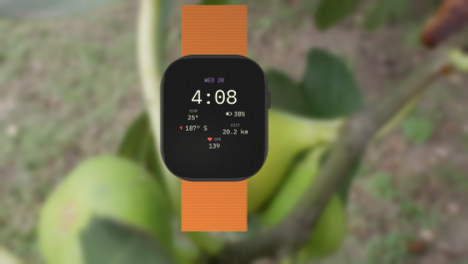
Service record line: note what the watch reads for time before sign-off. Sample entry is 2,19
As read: 4,08
